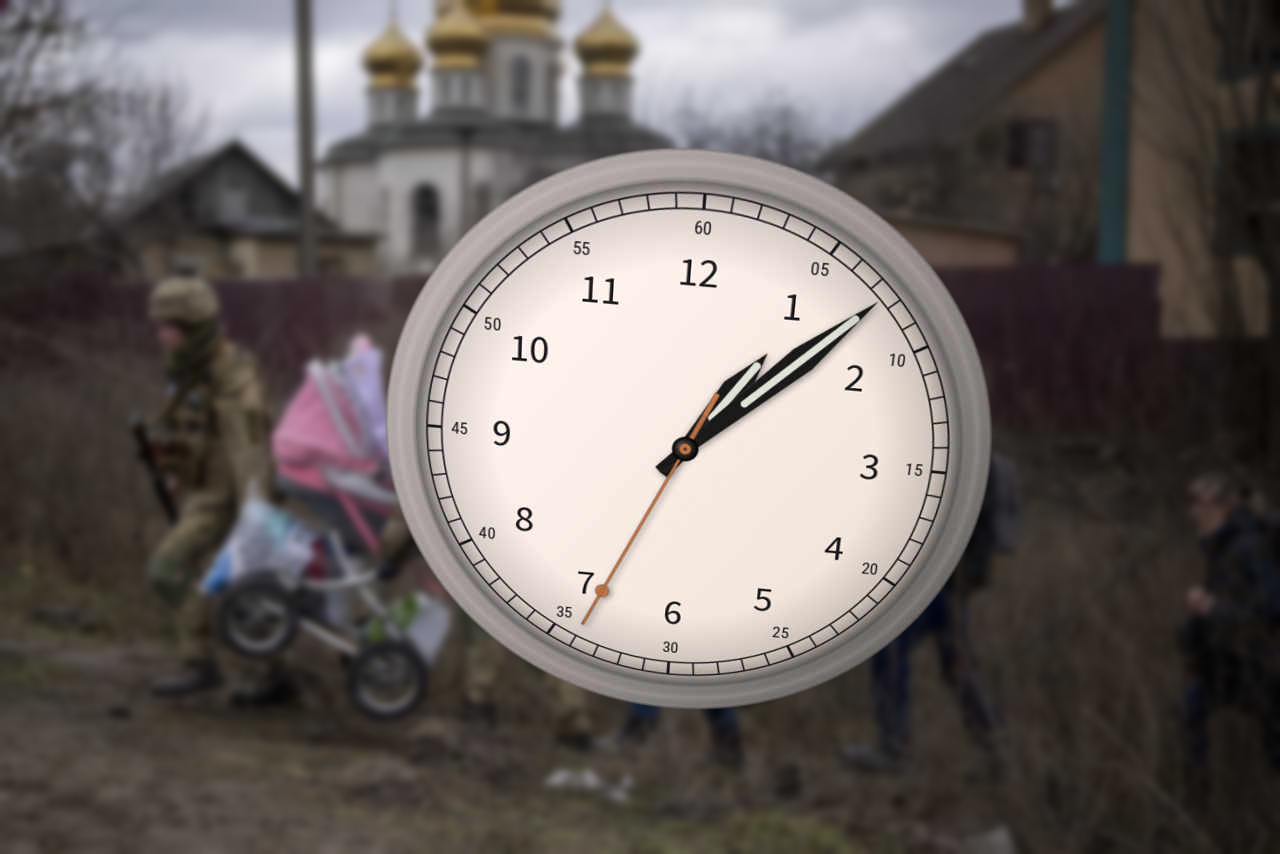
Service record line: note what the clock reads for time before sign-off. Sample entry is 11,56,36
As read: 1,07,34
